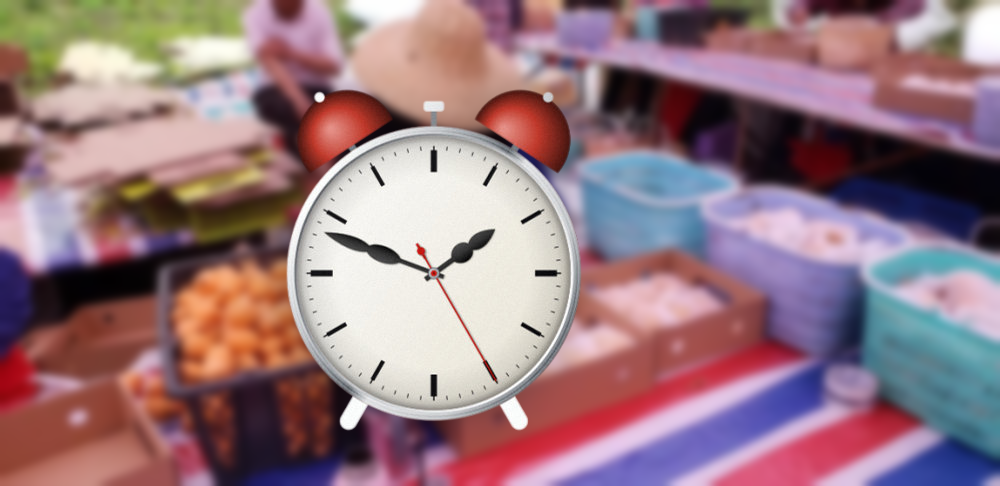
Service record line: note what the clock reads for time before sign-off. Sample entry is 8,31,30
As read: 1,48,25
